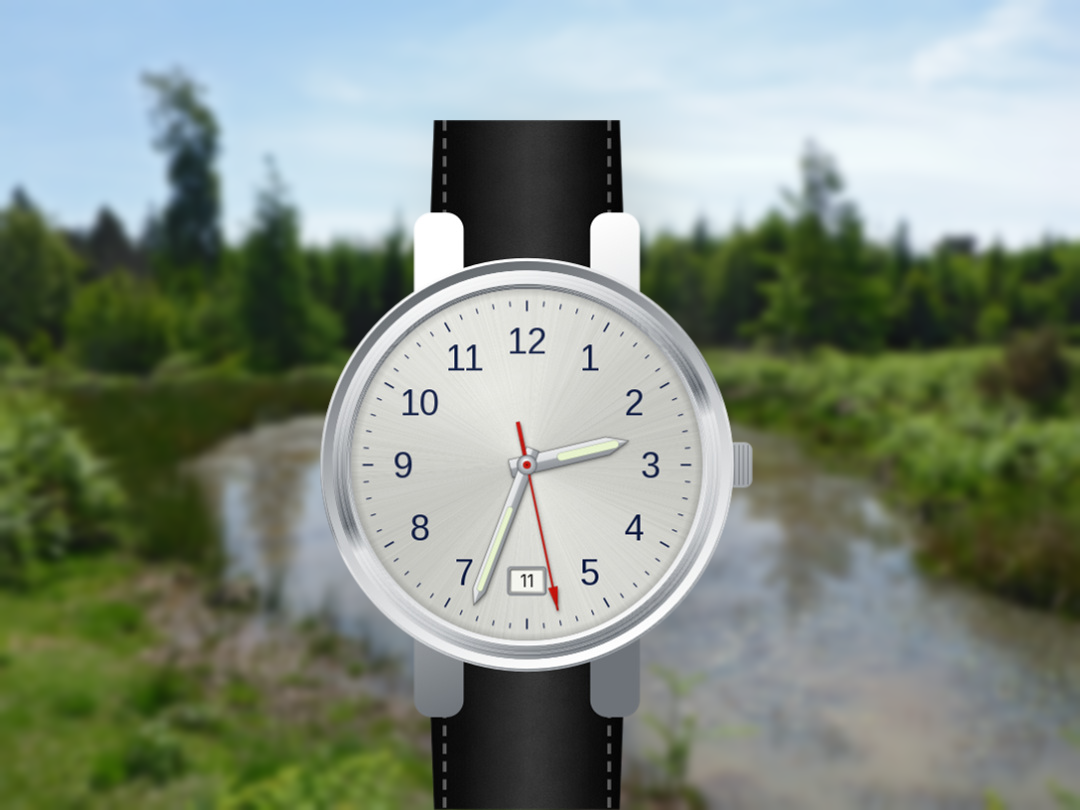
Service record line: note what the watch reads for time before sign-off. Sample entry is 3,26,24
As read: 2,33,28
